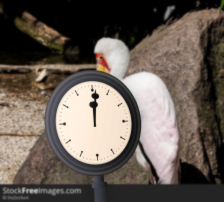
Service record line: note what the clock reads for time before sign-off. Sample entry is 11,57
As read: 12,01
